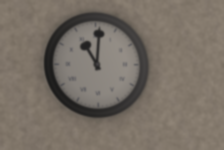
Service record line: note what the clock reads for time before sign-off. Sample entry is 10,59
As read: 11,01
